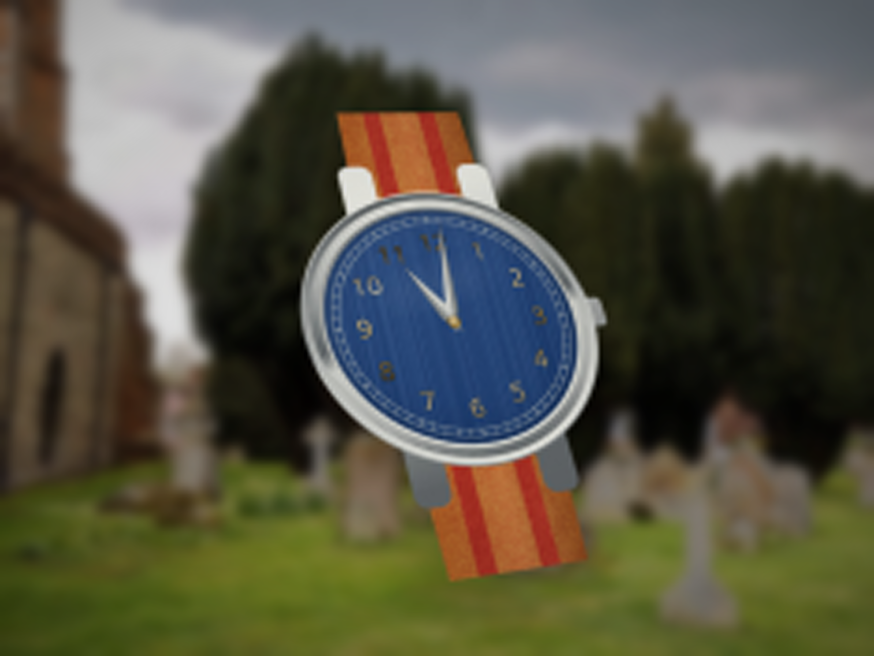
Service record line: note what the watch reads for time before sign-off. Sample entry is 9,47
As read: 11,01
